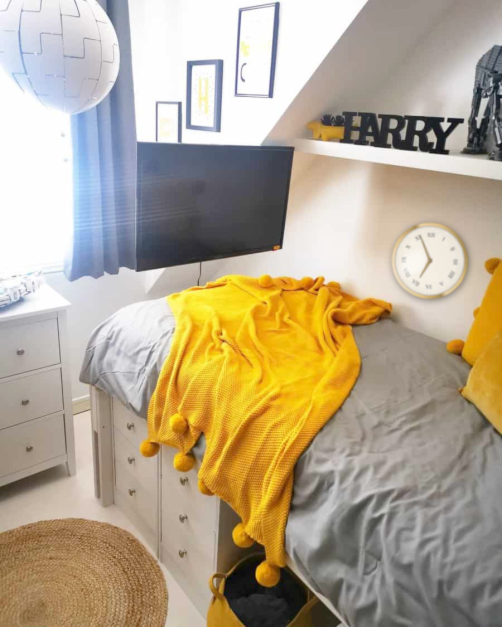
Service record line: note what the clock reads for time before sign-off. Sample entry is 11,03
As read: 6,56
